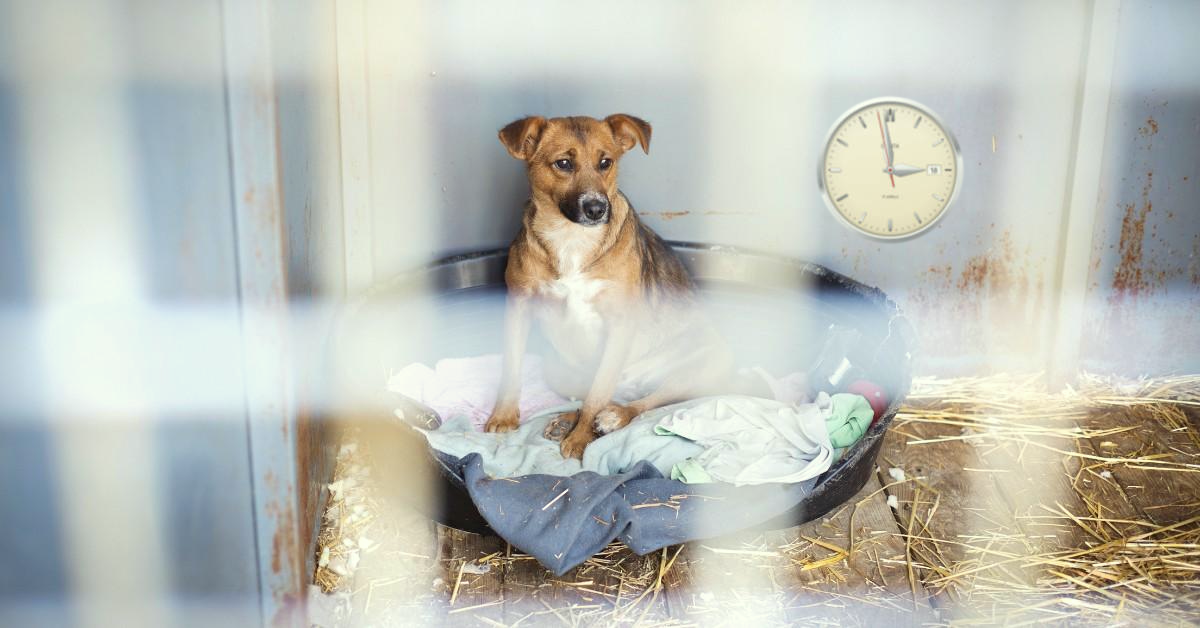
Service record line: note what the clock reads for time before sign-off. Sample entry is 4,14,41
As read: 2,58,58
